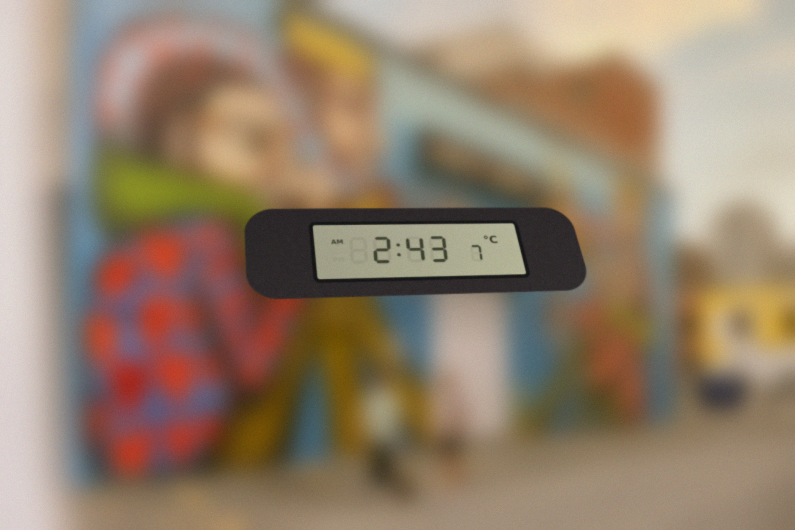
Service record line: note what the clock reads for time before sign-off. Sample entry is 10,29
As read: 2,43
